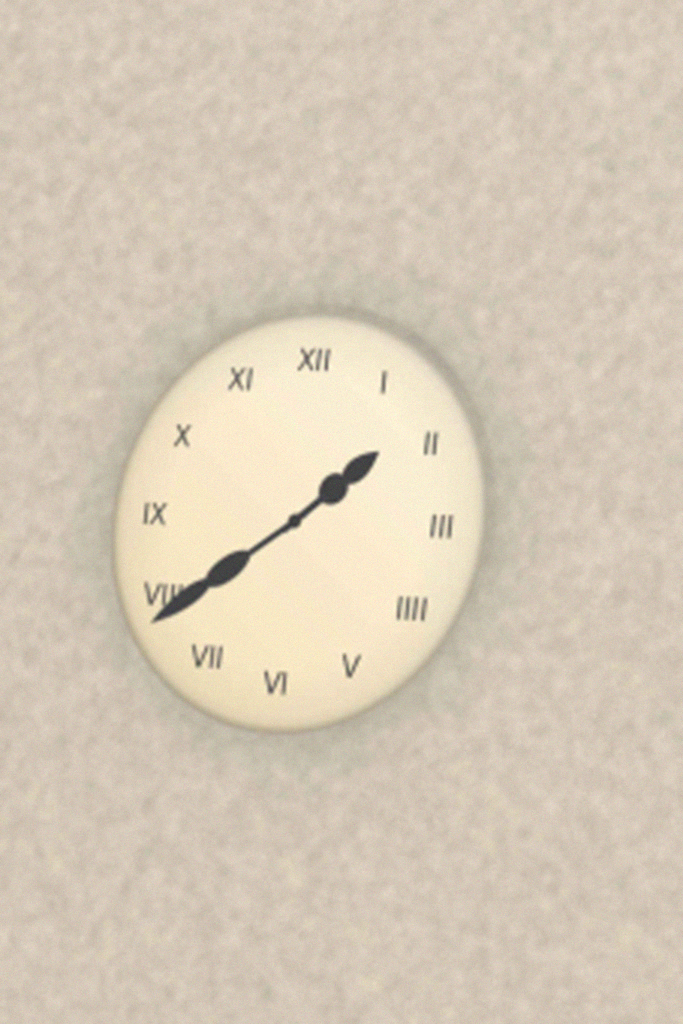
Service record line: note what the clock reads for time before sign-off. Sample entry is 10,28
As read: 1,39
